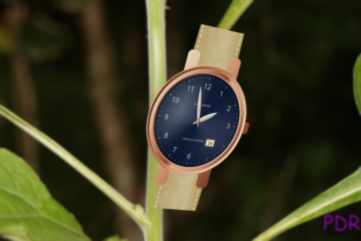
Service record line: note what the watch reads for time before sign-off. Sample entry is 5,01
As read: 1,58
